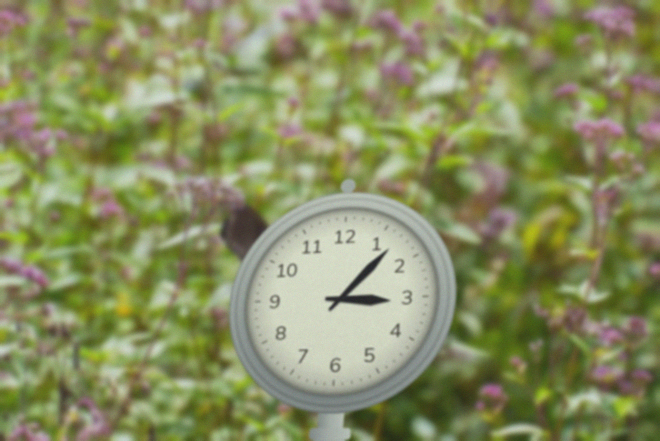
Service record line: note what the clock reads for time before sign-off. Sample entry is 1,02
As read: 3,07
